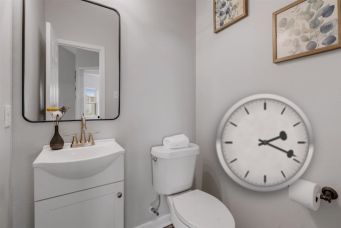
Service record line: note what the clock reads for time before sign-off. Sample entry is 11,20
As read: 2,19
